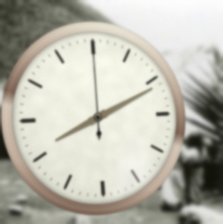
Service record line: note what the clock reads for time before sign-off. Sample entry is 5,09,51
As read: 8,11,00
